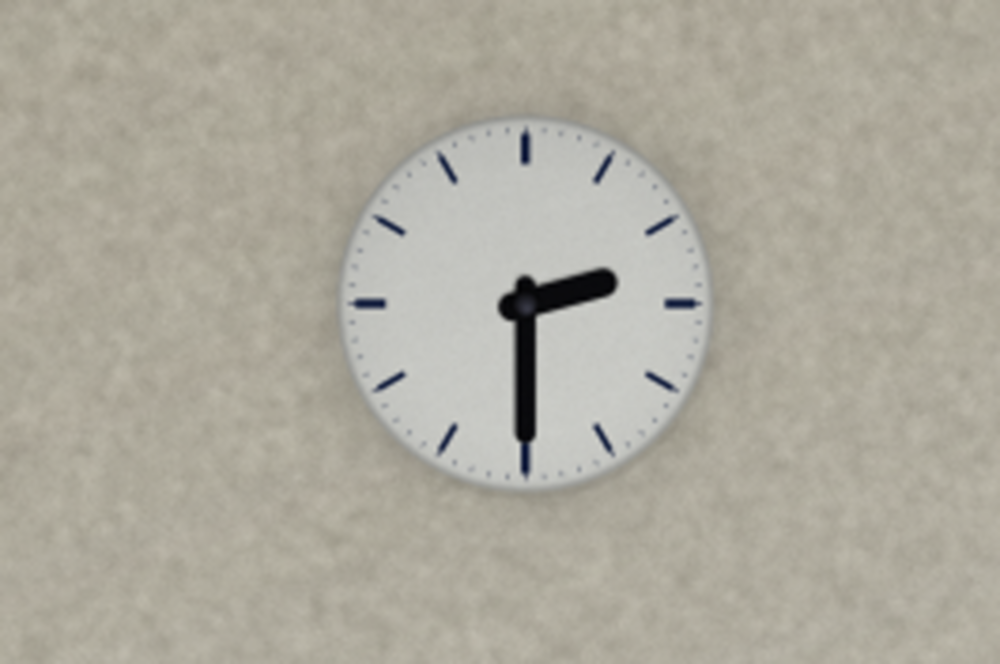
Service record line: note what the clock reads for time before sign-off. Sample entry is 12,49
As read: 2,30
